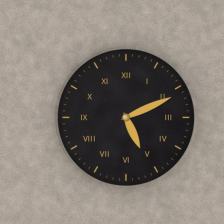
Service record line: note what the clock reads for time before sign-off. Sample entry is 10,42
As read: 5,11
